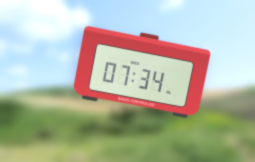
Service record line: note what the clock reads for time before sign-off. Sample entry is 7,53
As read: 7,34
